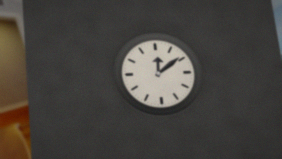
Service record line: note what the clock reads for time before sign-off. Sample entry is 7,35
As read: 12,09
